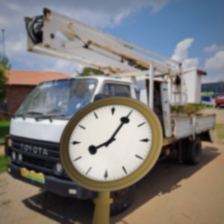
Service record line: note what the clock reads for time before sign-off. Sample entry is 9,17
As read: 8,05
